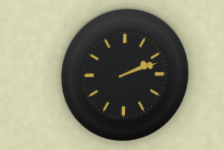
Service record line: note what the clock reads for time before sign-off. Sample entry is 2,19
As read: 2,12
